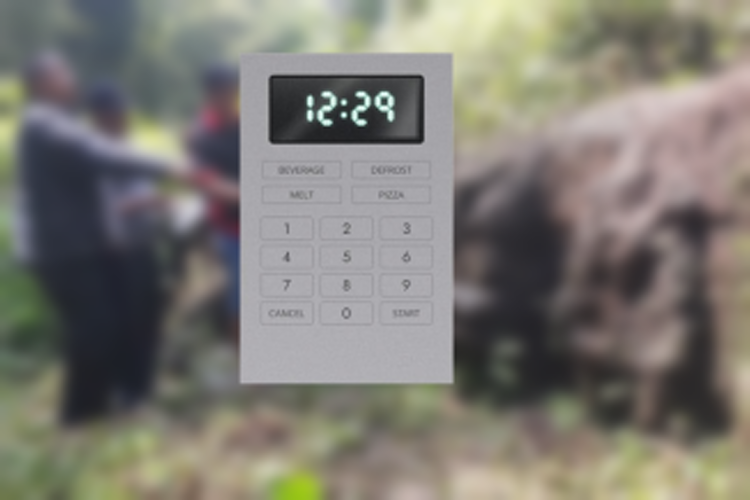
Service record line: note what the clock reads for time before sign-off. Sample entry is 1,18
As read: 12,29
